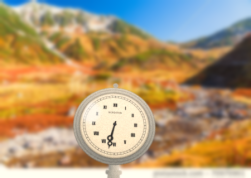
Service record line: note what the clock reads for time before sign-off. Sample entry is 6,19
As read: 6,32
